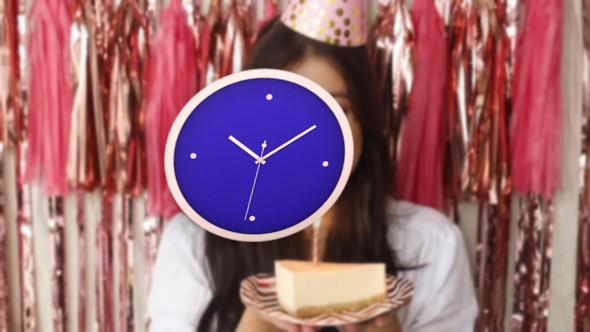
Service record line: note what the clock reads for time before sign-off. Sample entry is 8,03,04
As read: 10,08,31
